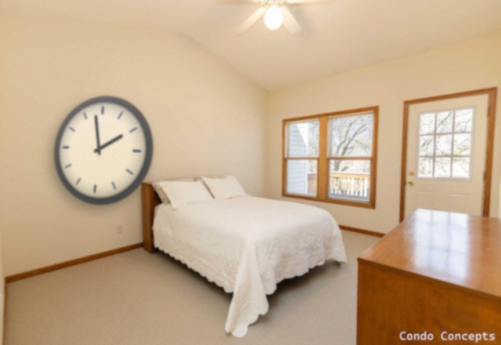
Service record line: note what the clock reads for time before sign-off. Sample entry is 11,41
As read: 1,58
